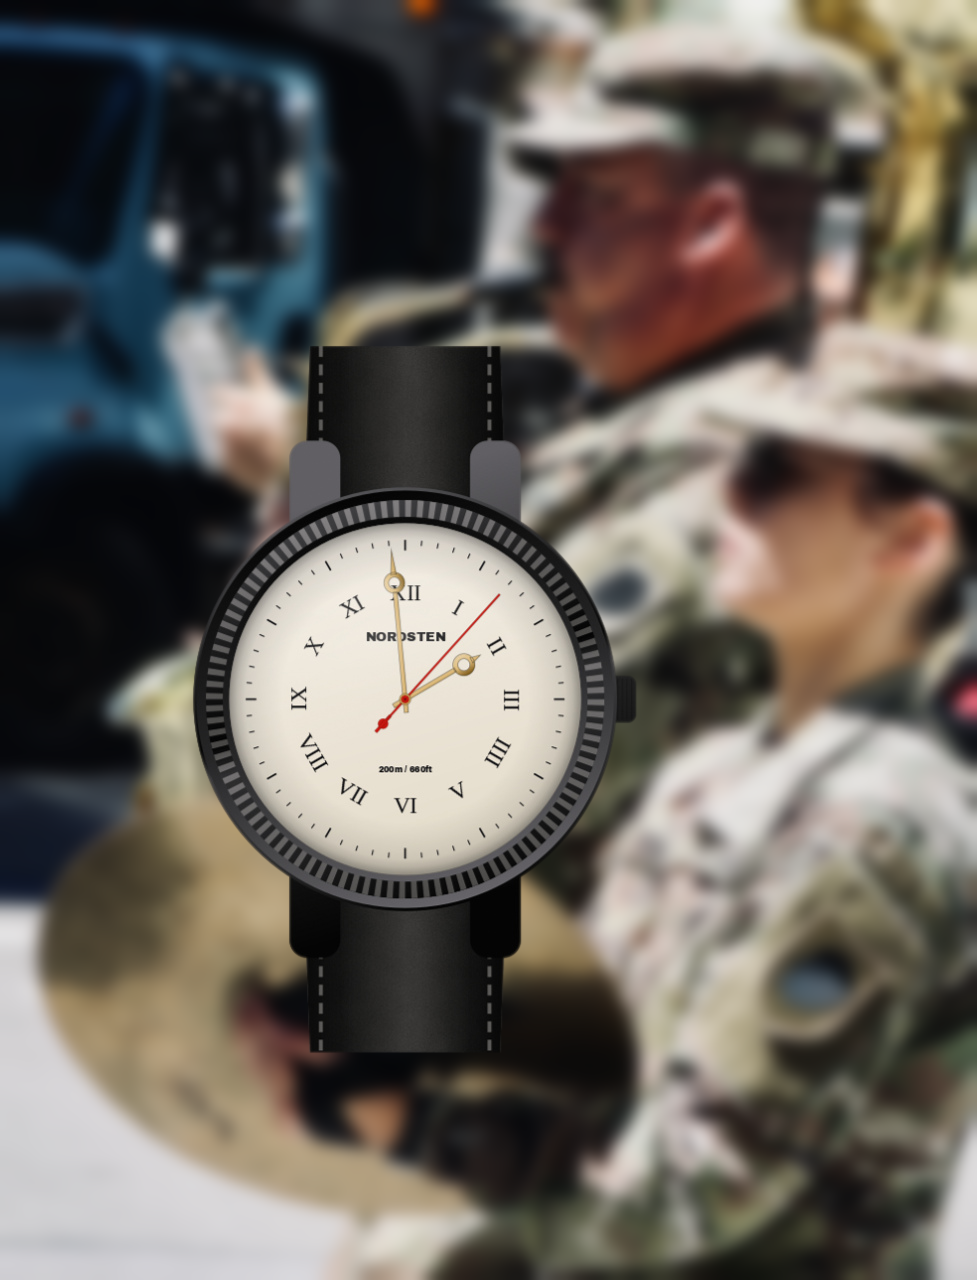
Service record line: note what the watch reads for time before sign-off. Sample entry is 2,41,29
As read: 1,59,07
